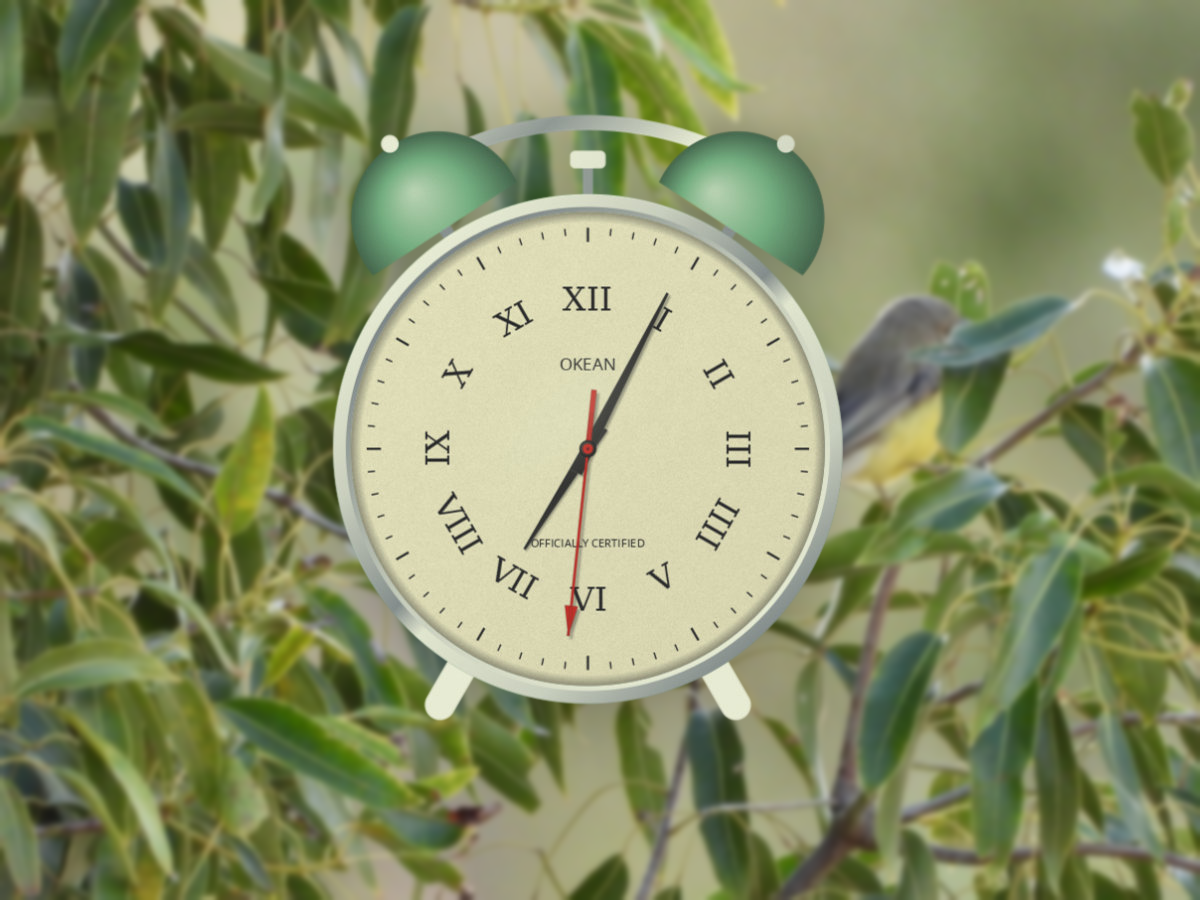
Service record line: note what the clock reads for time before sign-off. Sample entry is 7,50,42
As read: 7,04,31
